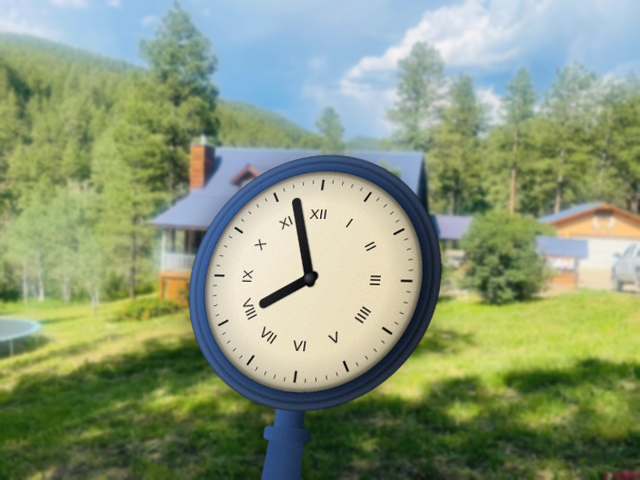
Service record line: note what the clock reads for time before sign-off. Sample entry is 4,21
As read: 7,57
